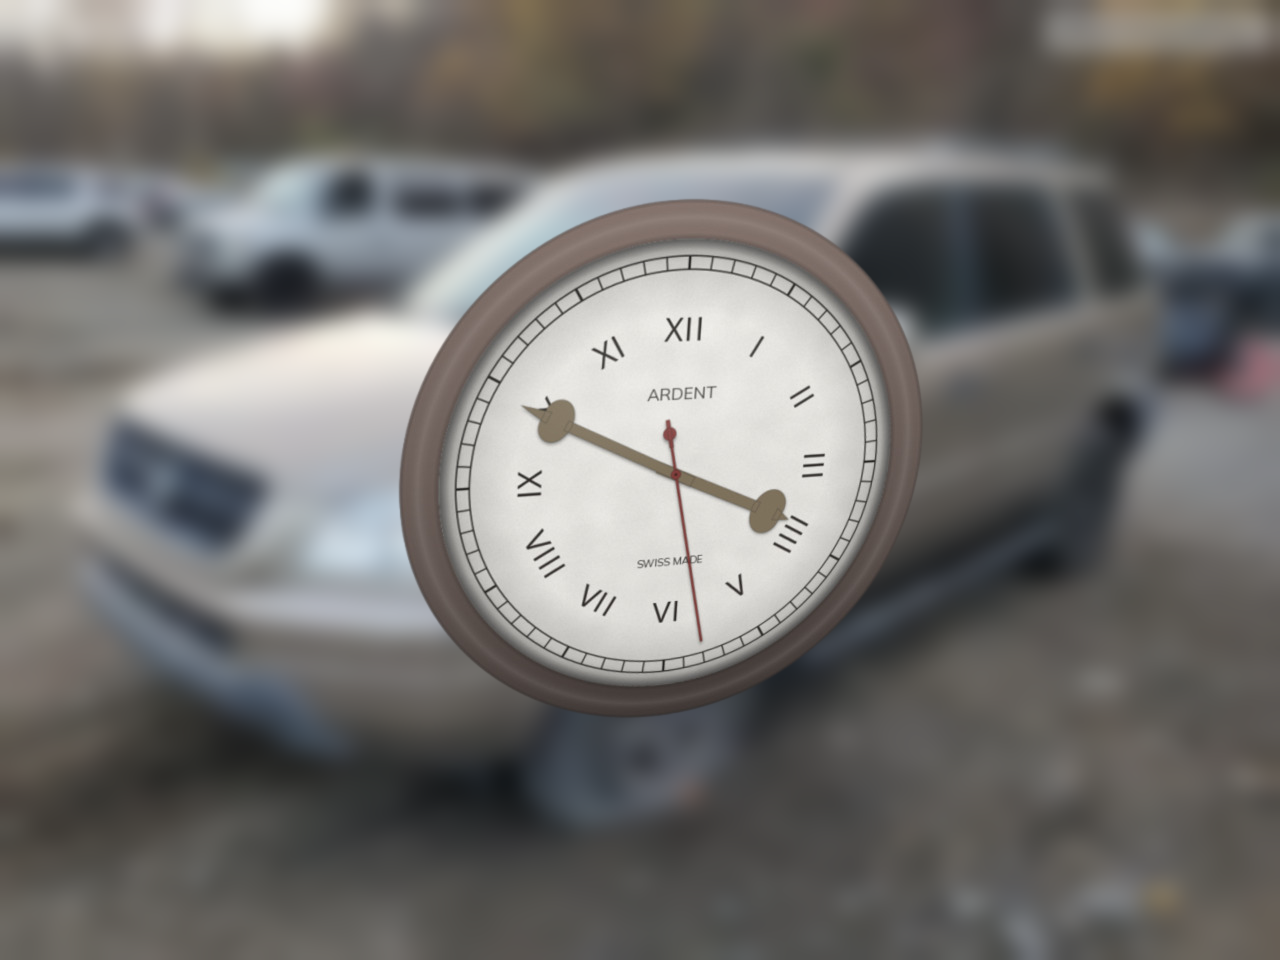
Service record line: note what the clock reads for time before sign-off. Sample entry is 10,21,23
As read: 3,49,28
